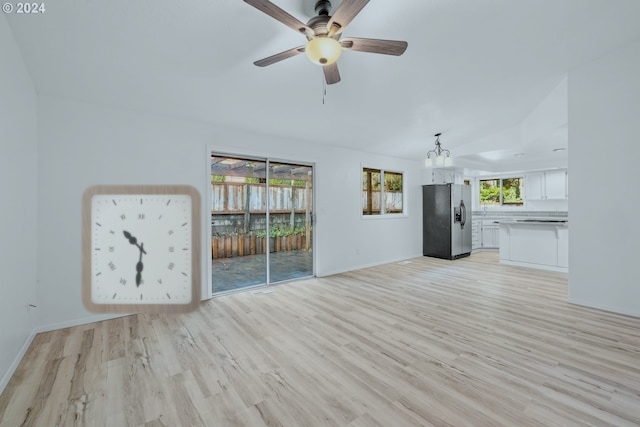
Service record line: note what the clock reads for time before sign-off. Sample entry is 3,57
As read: 10,31
